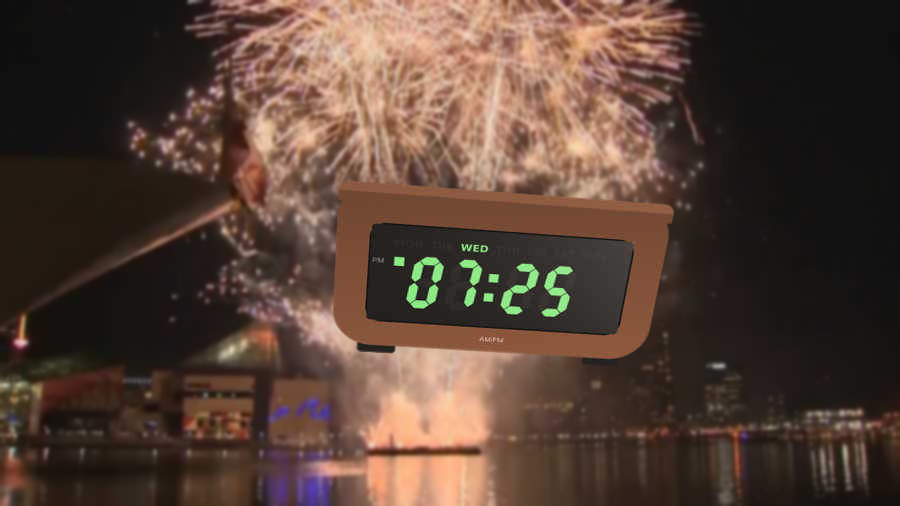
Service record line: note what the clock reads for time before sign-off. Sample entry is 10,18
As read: 7,25
